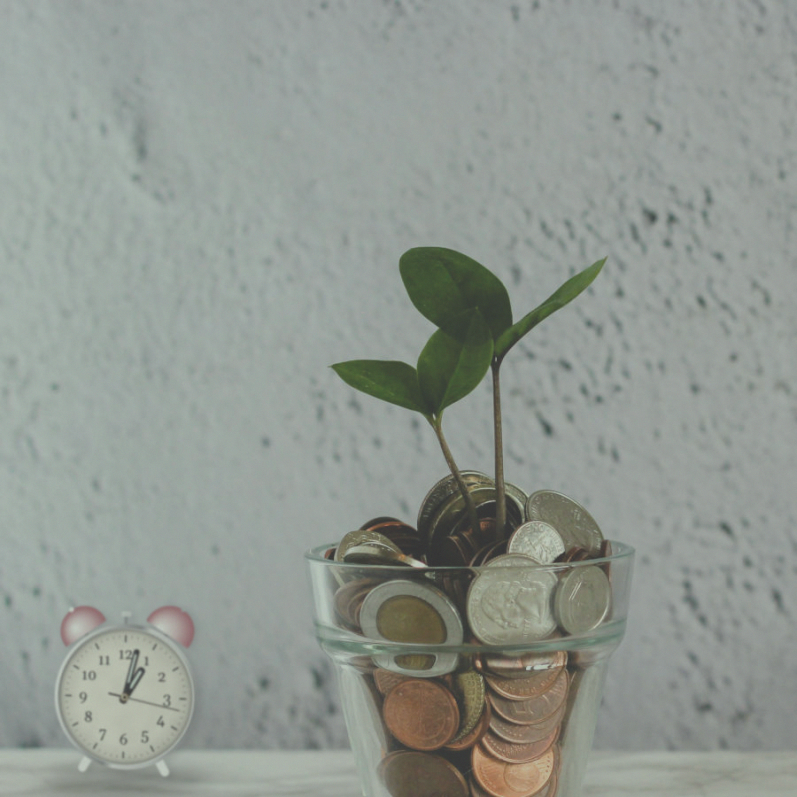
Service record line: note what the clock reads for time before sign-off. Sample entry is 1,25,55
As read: 1,02,17
